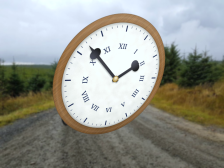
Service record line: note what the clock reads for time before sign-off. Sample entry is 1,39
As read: 1,52
